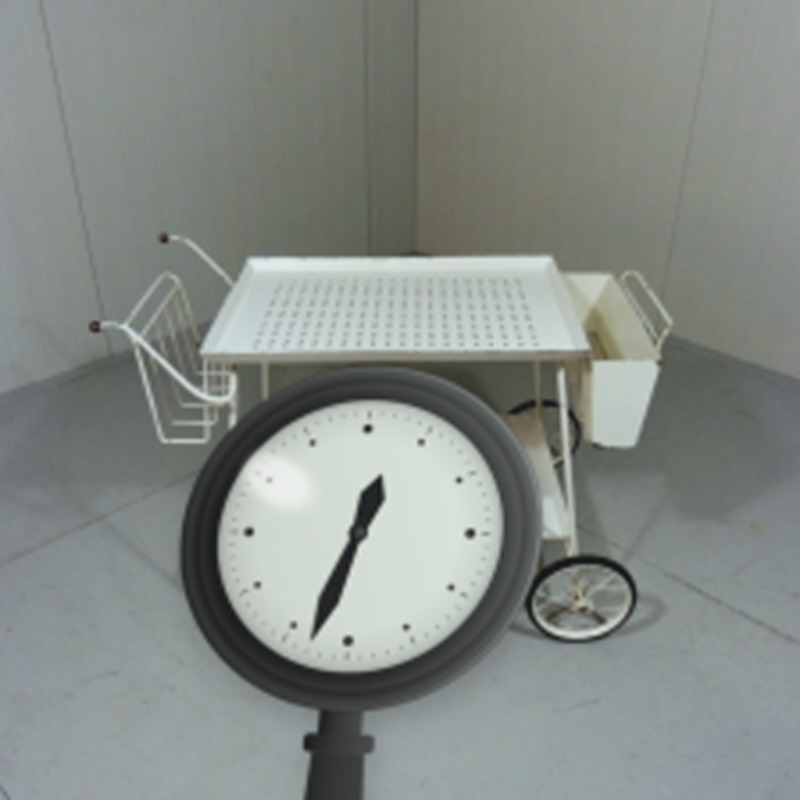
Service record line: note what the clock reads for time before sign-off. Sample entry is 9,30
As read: 12,33
